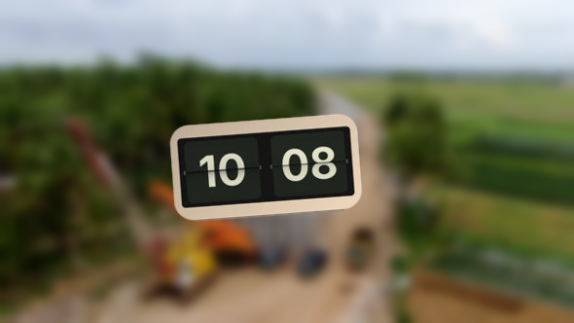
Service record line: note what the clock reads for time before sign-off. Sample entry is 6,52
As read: 10,08
